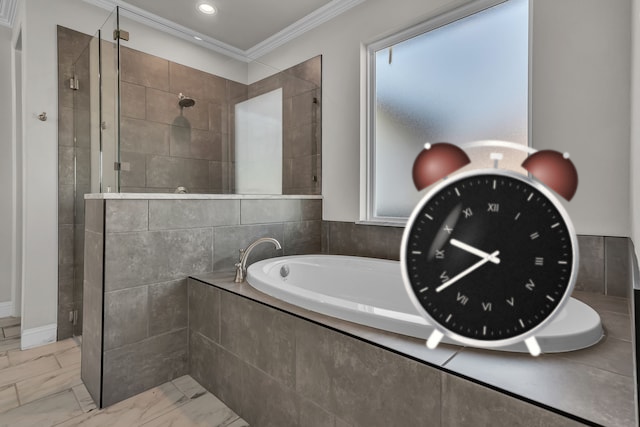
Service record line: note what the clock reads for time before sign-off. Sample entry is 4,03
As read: 9,39
